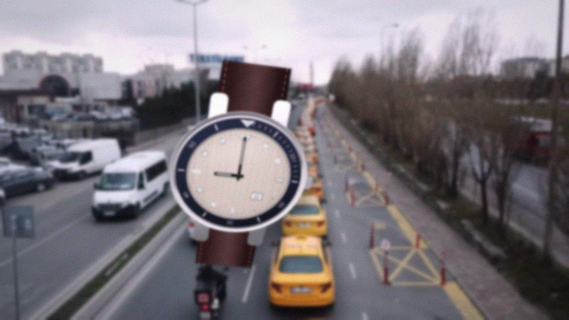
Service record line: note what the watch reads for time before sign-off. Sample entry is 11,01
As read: 9,00
